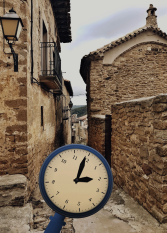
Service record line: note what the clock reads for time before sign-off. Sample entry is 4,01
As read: 1,59
